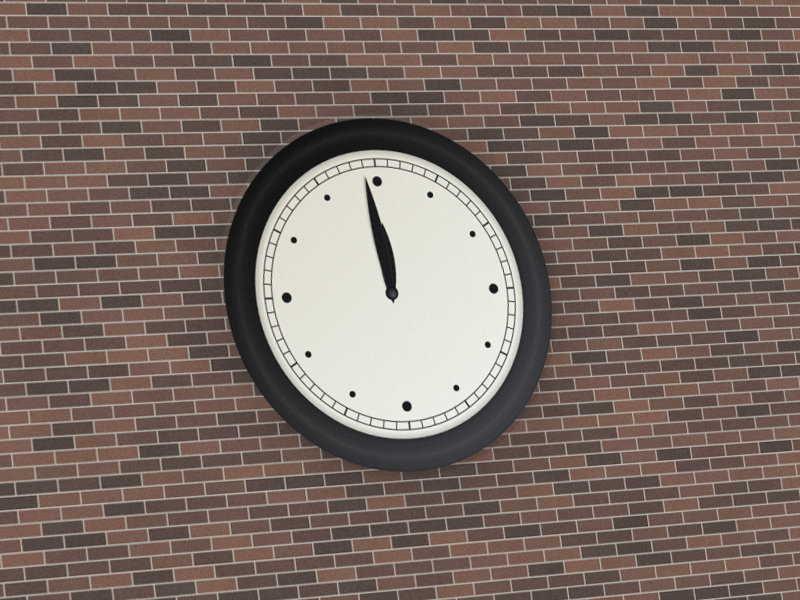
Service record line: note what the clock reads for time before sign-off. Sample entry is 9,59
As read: 11,59
